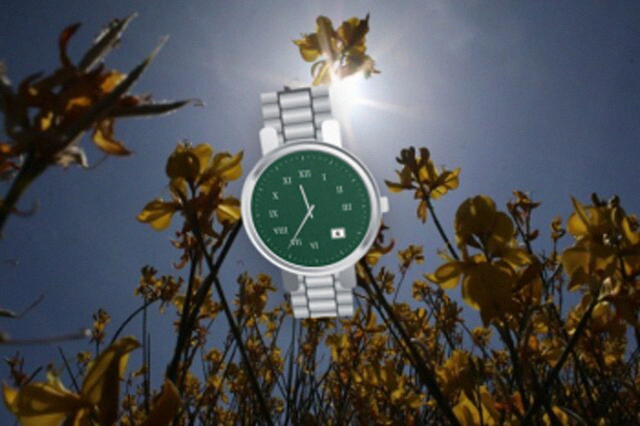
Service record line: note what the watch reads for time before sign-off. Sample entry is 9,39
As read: 11,36
